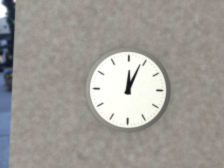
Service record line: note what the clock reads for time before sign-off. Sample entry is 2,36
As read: 12,04
